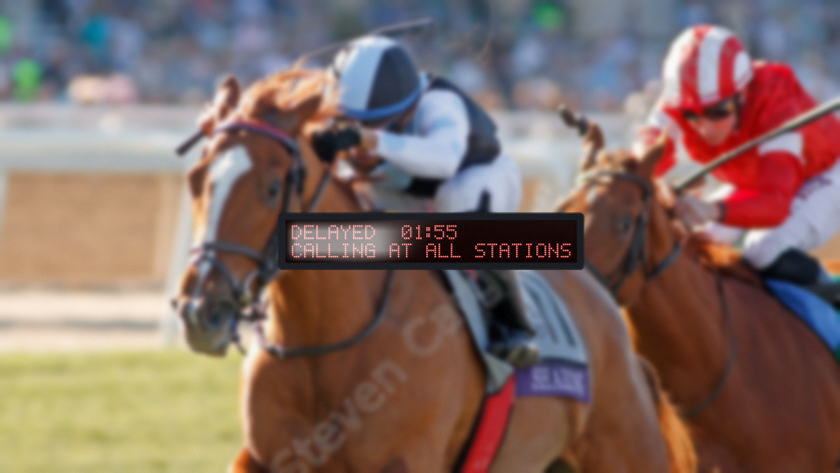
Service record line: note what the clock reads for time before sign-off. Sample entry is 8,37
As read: 1,55
